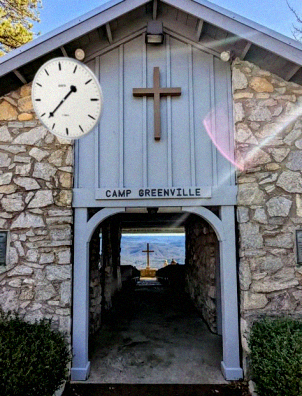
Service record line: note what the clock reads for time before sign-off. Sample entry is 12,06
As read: 1,38
